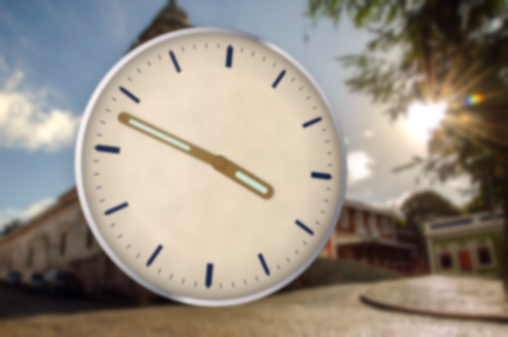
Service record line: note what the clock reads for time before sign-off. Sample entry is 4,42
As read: 3,48
